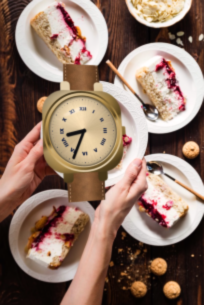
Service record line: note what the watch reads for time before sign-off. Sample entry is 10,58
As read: 8,34
